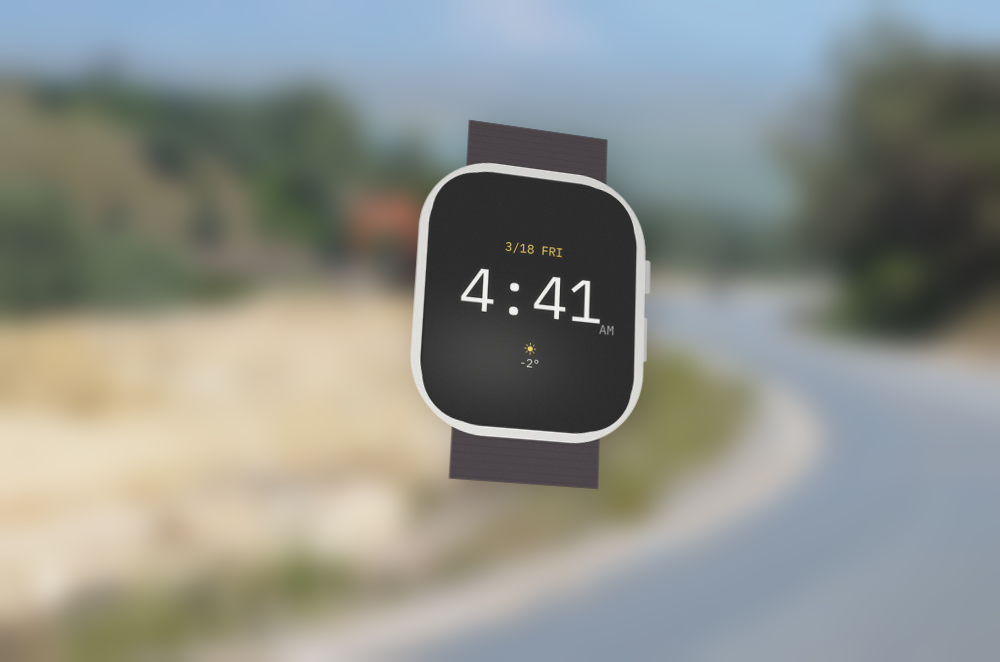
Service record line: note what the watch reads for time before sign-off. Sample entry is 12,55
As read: 4,41
